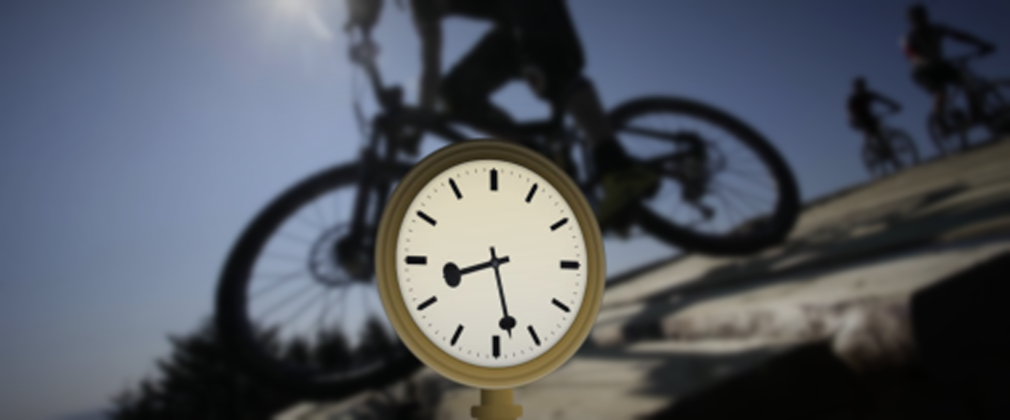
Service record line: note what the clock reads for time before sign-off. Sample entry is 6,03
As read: 8,28
